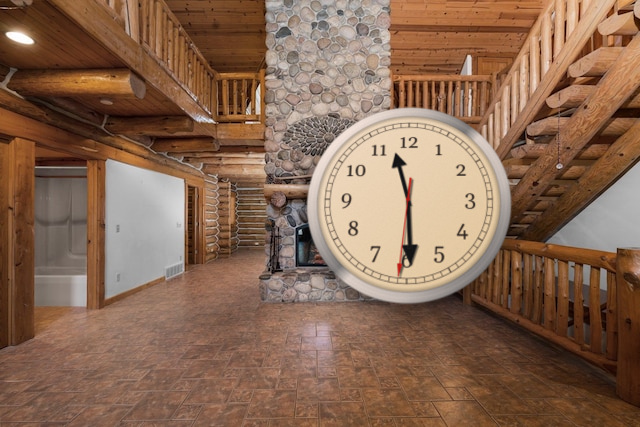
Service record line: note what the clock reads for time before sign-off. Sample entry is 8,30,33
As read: 11,29,31
